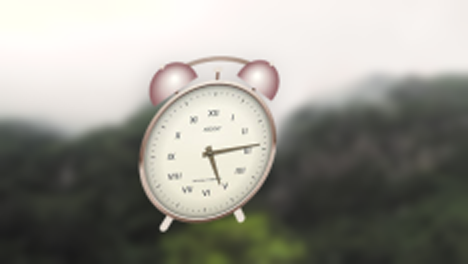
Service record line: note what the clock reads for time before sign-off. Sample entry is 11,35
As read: 5,14
